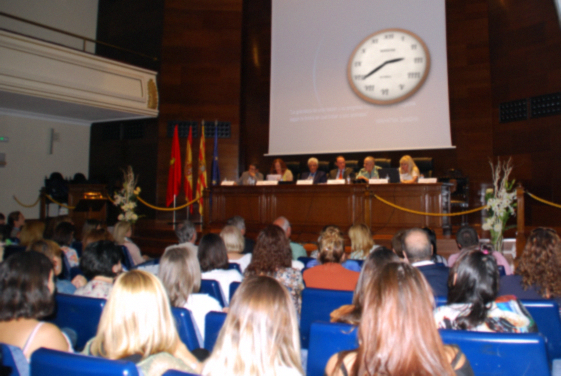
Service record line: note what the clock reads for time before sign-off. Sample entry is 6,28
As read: 2,39
